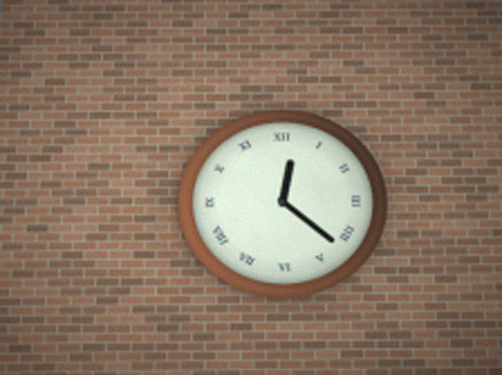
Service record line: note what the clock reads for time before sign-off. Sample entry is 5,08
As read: 12,22
